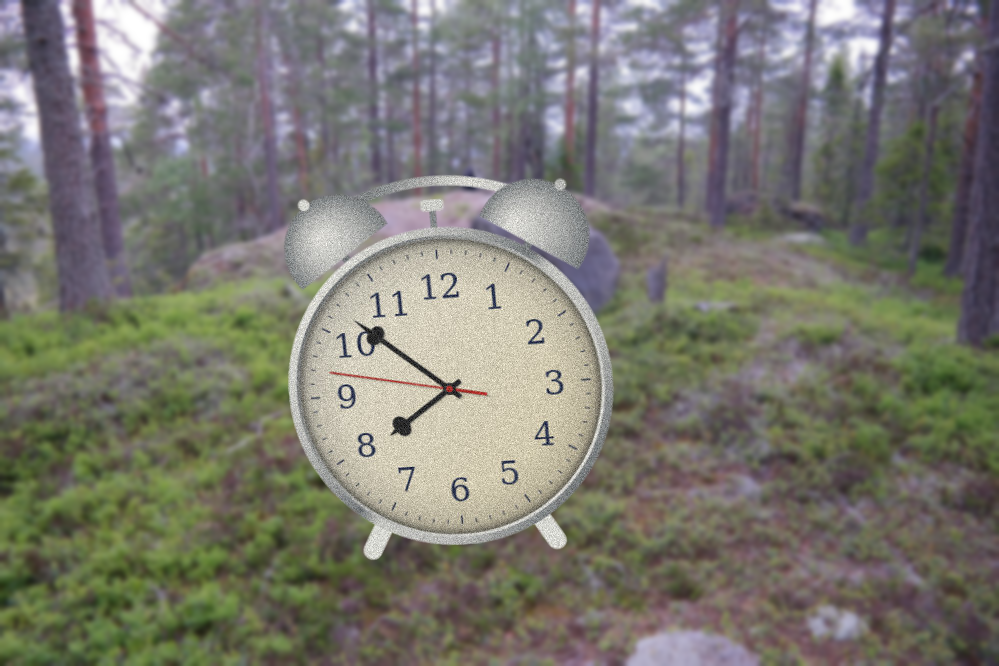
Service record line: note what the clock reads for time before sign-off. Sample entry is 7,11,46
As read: 7,51,47
